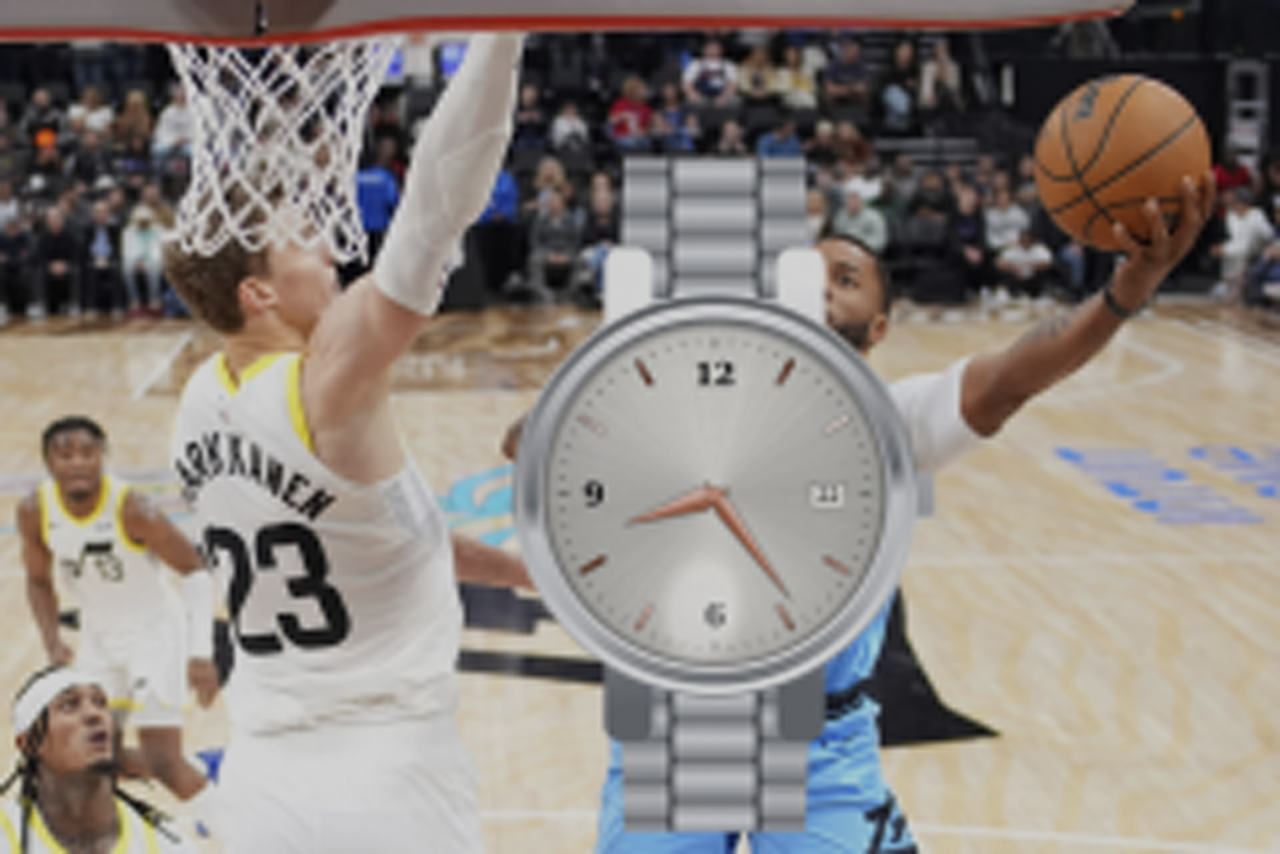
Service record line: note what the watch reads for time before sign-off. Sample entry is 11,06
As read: 8,24
